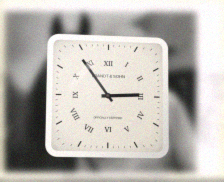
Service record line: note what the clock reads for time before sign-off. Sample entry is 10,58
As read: 2,54
